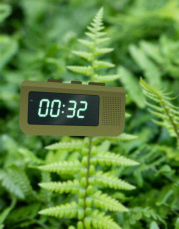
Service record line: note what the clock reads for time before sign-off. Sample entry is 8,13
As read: 0,32
